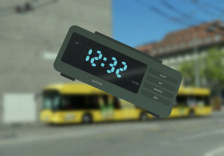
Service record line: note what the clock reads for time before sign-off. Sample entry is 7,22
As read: 12,32
